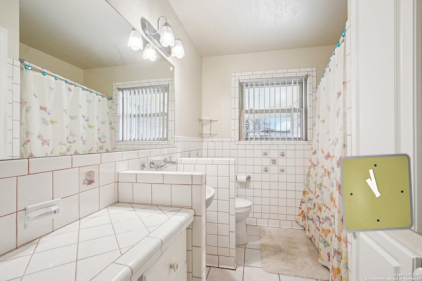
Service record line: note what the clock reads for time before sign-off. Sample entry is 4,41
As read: 10,58
